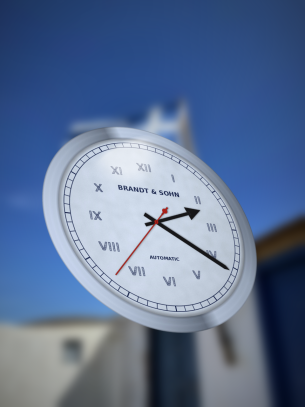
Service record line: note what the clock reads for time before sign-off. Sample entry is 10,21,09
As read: 2,20,37
